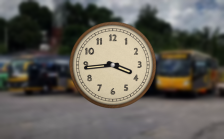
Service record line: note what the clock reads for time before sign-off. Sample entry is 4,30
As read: 3,44
